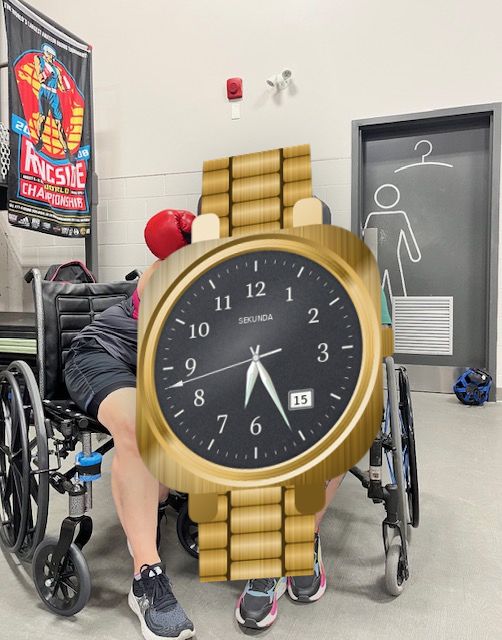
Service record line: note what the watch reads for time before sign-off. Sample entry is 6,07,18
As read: 6,25,43
